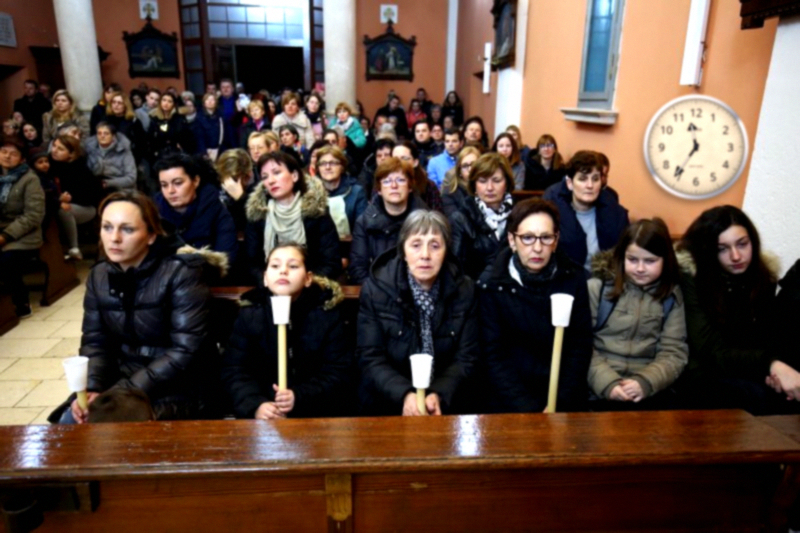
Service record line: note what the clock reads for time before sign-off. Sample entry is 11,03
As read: 11,36
